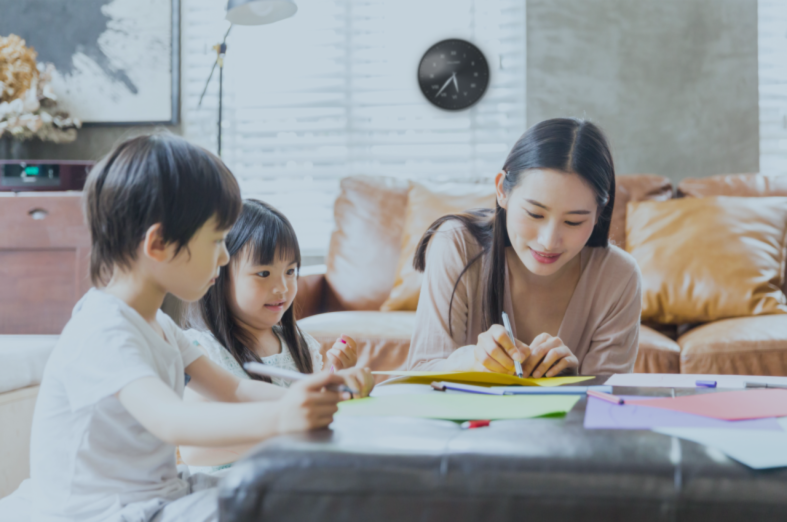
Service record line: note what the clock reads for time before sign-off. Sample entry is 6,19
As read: 5,37
